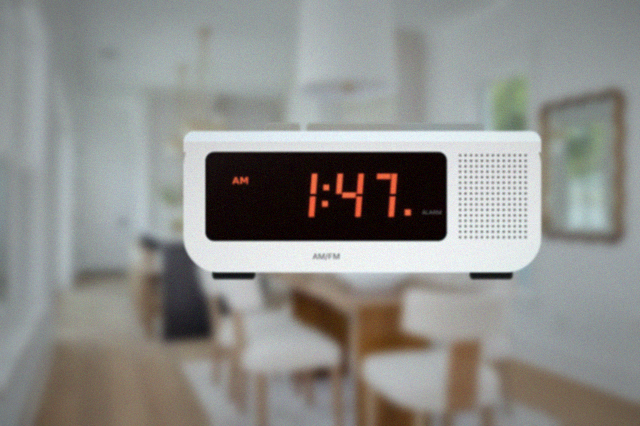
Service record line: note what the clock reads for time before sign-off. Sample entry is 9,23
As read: 1,47
